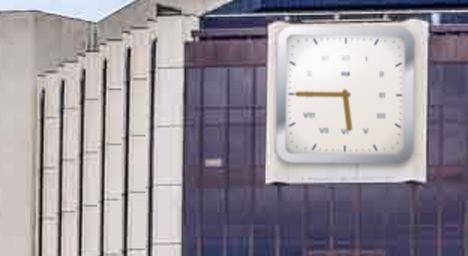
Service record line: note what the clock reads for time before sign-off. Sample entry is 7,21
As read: 5,45
